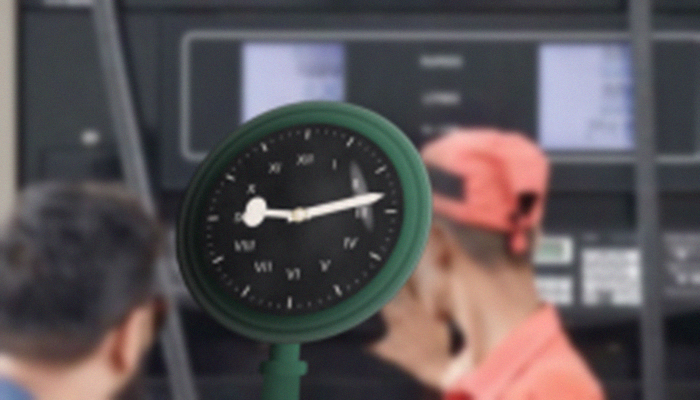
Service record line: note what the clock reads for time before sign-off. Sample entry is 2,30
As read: 9,13
